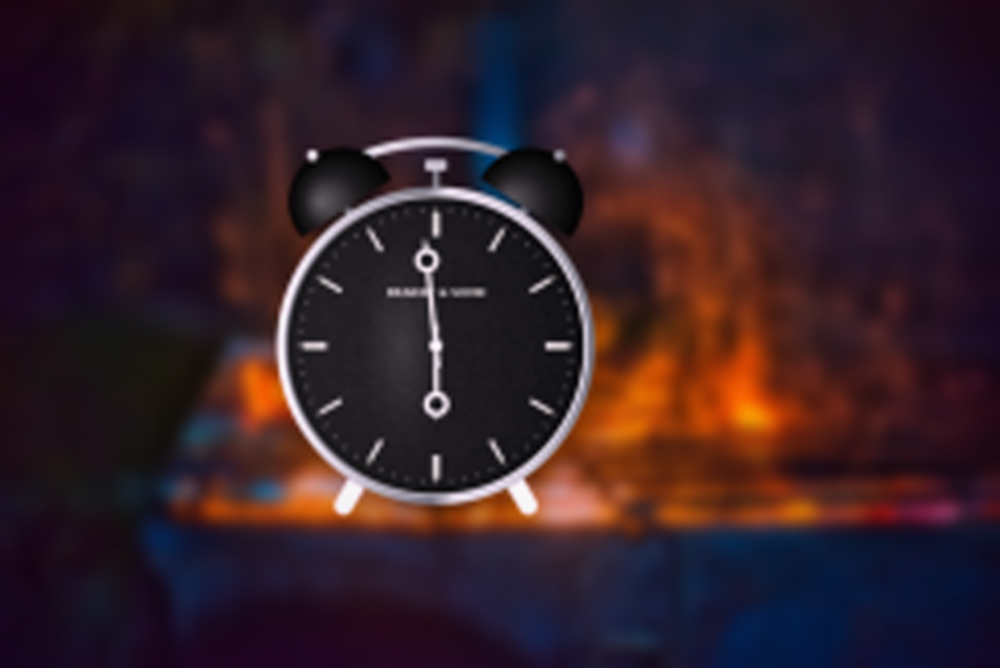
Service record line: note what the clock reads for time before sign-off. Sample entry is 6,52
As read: 5,59
